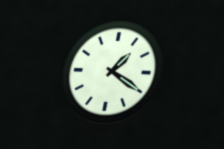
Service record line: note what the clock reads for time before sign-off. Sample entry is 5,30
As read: 1,20
